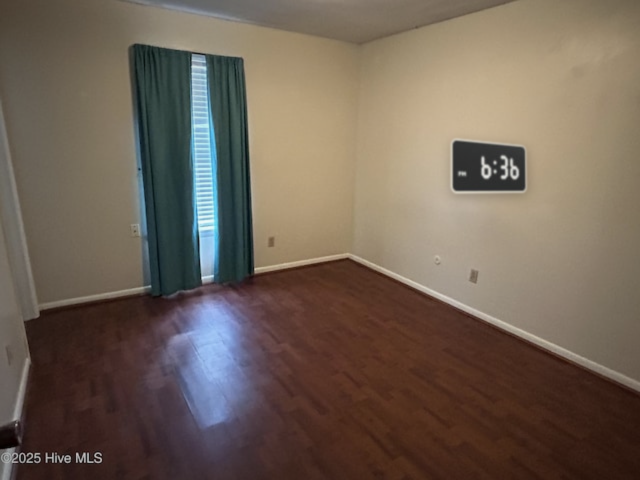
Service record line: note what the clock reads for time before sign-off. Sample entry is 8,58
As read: 6,36
